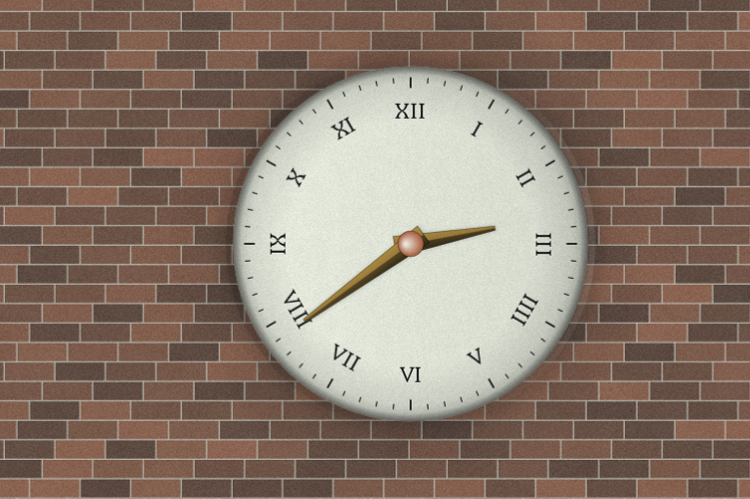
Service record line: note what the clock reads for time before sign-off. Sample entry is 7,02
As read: 2,39
